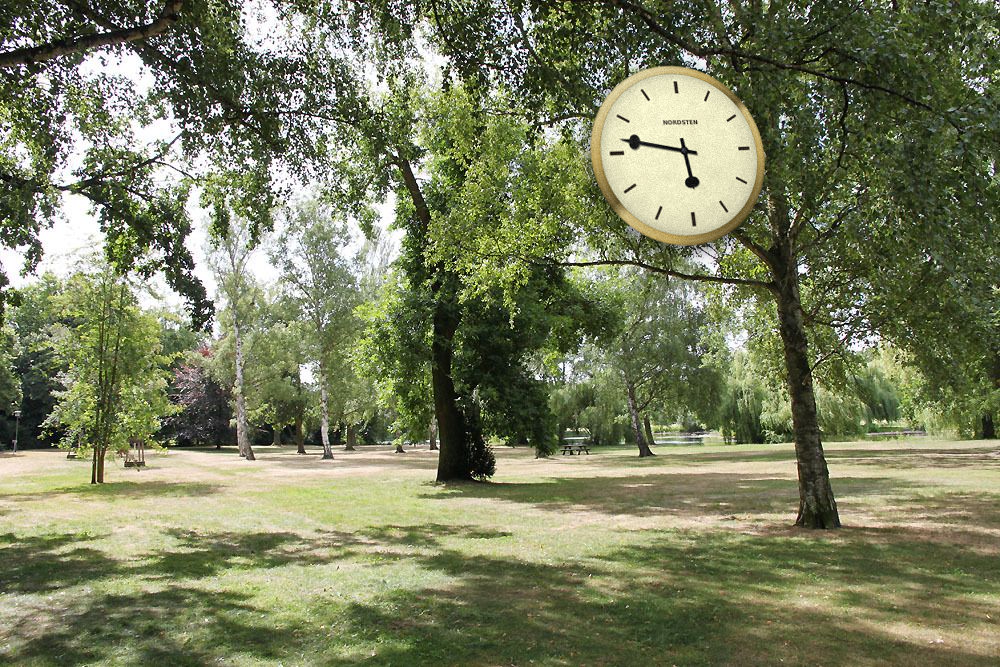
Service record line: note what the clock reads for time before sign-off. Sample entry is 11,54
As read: 5,47
